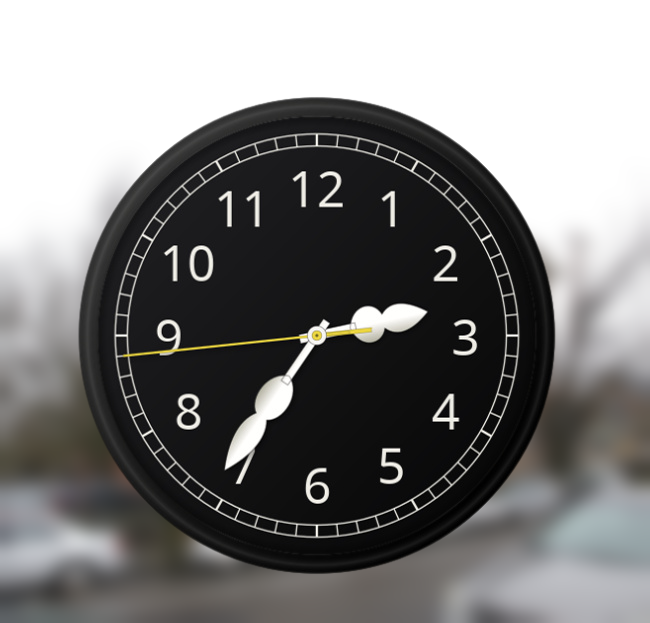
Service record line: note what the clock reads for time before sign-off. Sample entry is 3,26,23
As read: 2,35,44
